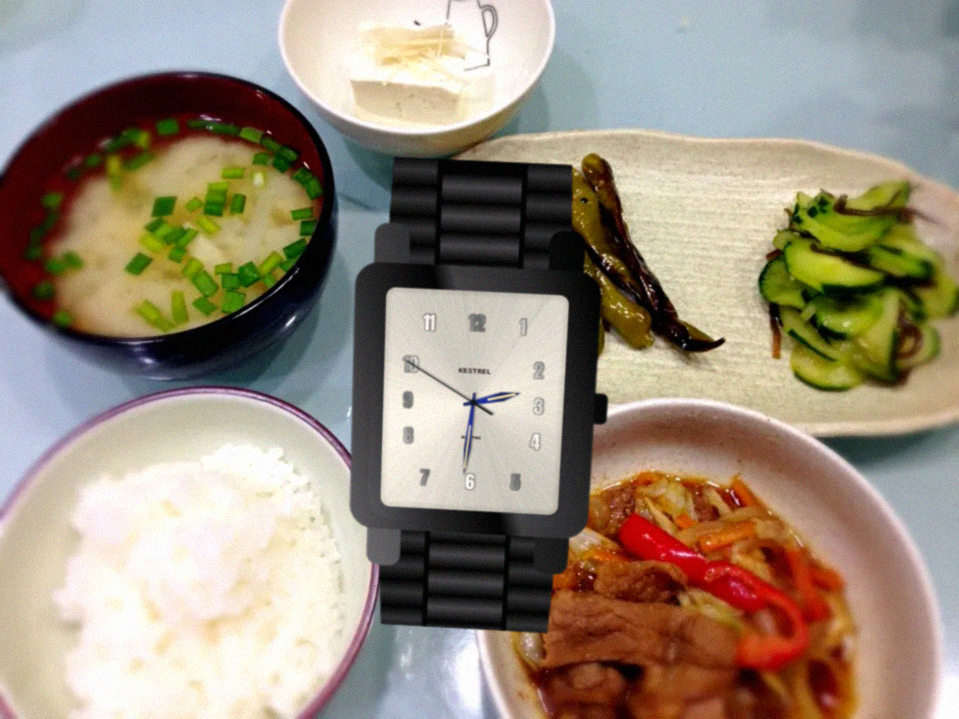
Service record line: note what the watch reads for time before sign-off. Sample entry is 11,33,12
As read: 2,30,50
